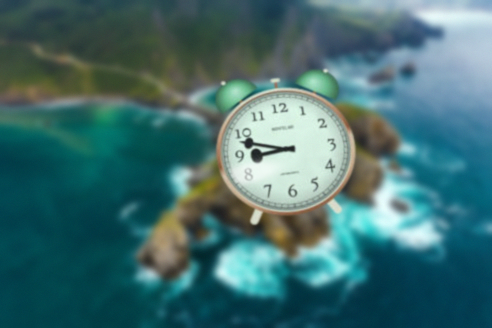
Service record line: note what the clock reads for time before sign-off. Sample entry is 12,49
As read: 8,48
